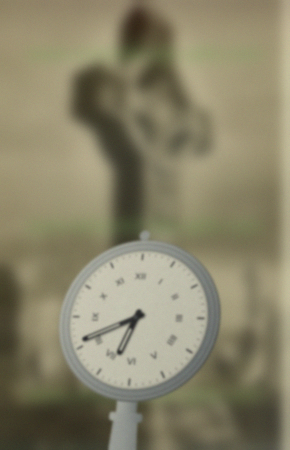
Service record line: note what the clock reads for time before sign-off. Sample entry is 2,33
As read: 6,41
